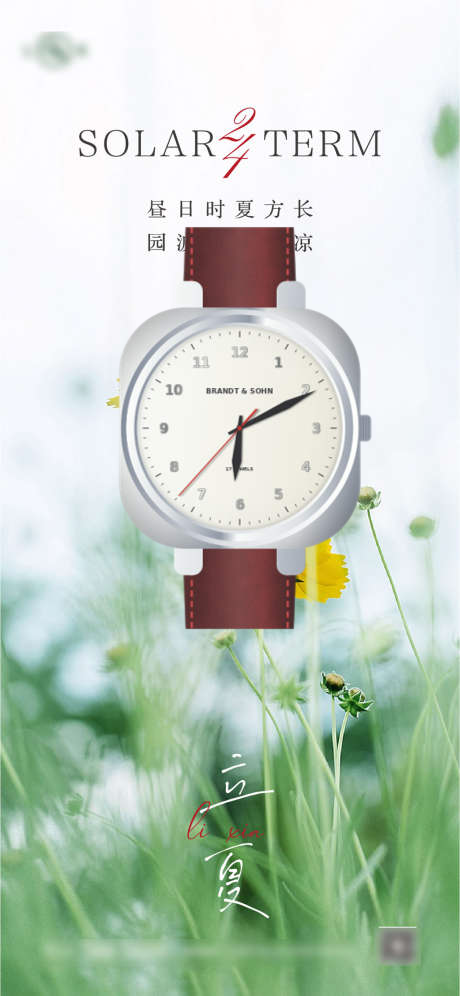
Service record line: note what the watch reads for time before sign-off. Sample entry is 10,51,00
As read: 6,10,37
